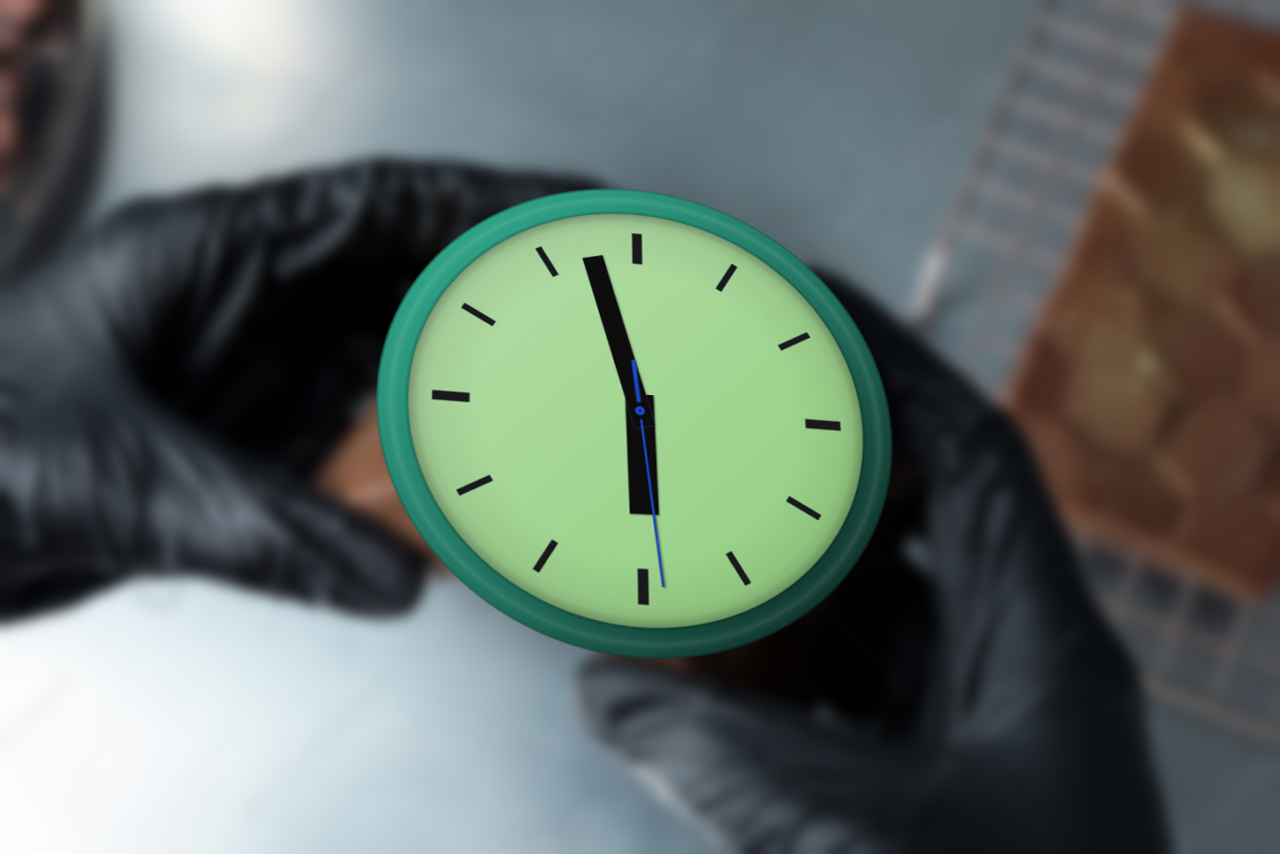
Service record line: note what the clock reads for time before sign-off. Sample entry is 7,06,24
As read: 5,57,29
